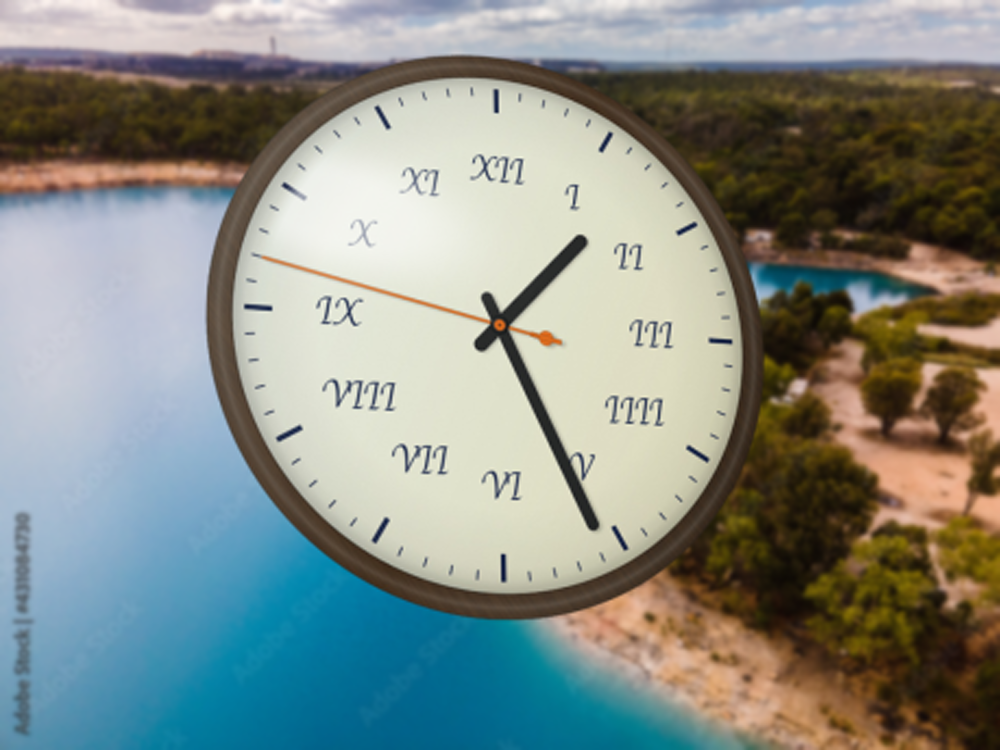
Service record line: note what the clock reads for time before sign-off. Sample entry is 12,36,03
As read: 1,25,47
